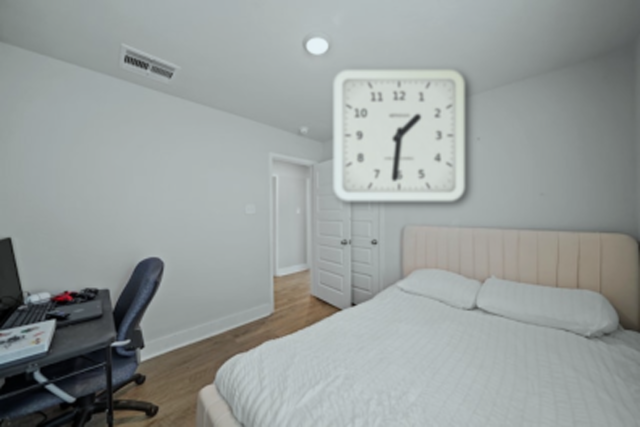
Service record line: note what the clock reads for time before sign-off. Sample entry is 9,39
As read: 1,31
